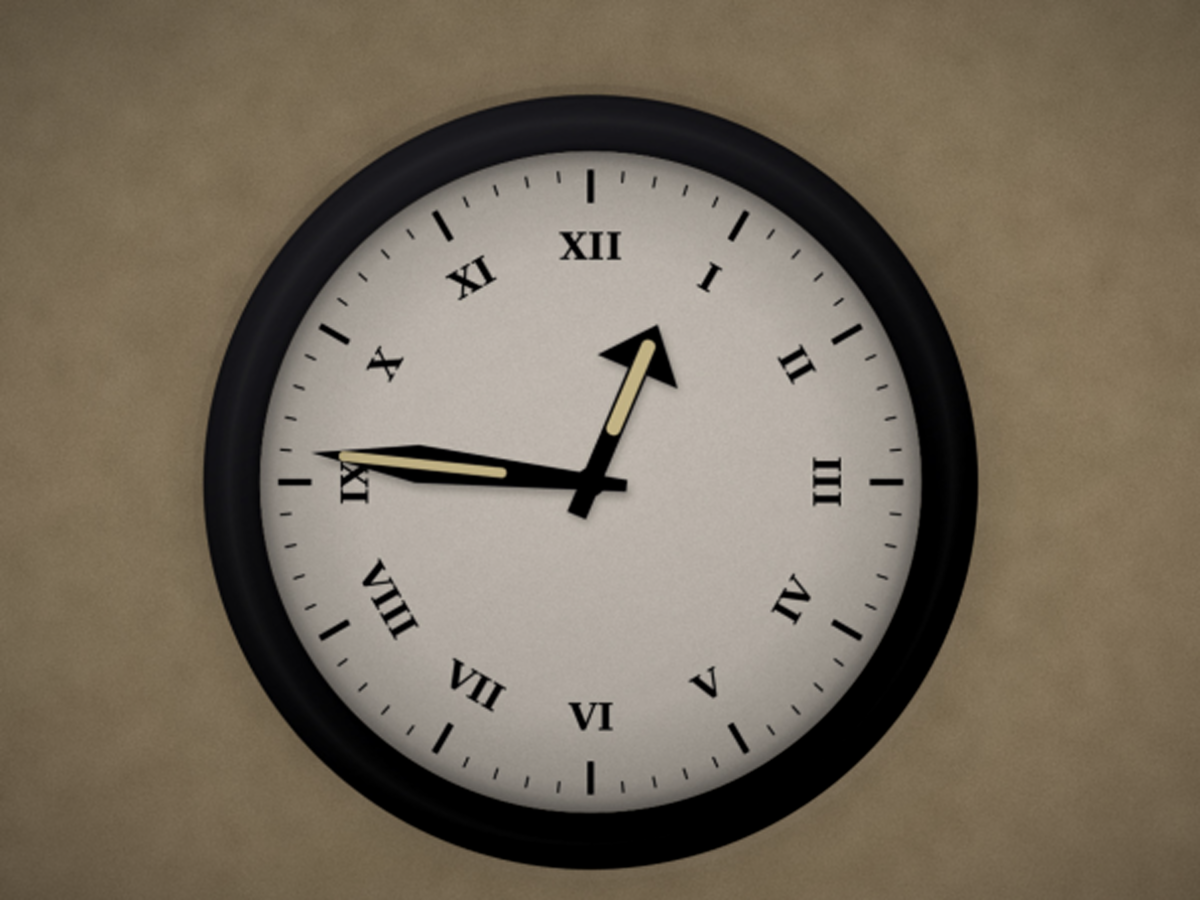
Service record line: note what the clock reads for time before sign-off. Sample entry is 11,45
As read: 12,46
